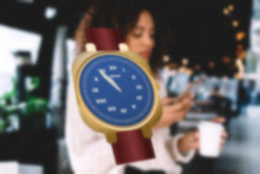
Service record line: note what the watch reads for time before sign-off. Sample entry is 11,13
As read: 10,54
